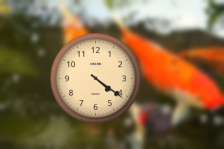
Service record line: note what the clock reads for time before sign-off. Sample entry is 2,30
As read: 4,21
